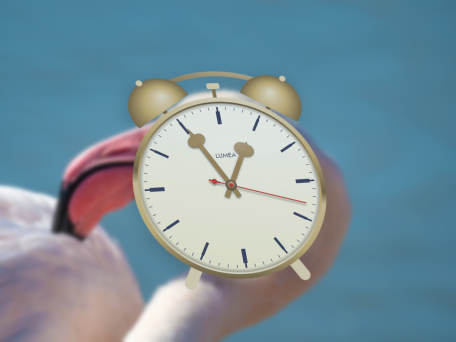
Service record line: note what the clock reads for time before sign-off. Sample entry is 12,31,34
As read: 12,55,18
